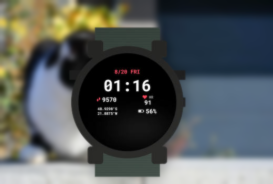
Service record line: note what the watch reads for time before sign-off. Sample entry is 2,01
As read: 1,16
